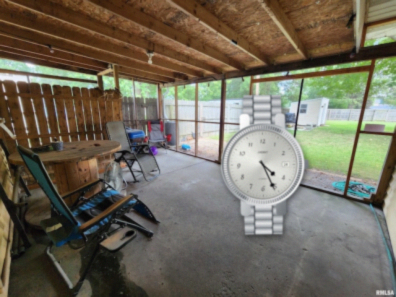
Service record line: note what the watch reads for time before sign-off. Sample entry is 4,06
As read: 4,26
